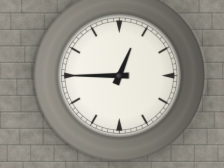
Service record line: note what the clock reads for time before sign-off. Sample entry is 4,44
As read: 12,45
